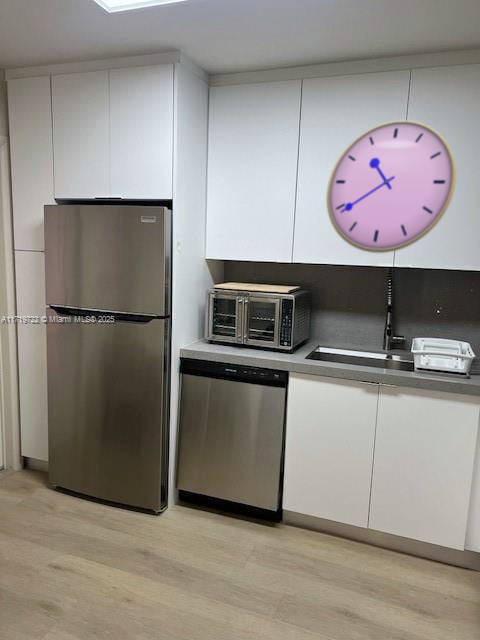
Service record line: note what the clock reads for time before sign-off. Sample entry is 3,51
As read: 10,39
